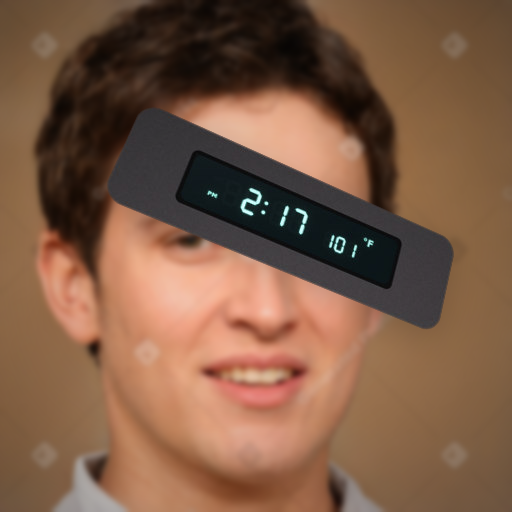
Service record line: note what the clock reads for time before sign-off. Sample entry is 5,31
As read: 2,17
